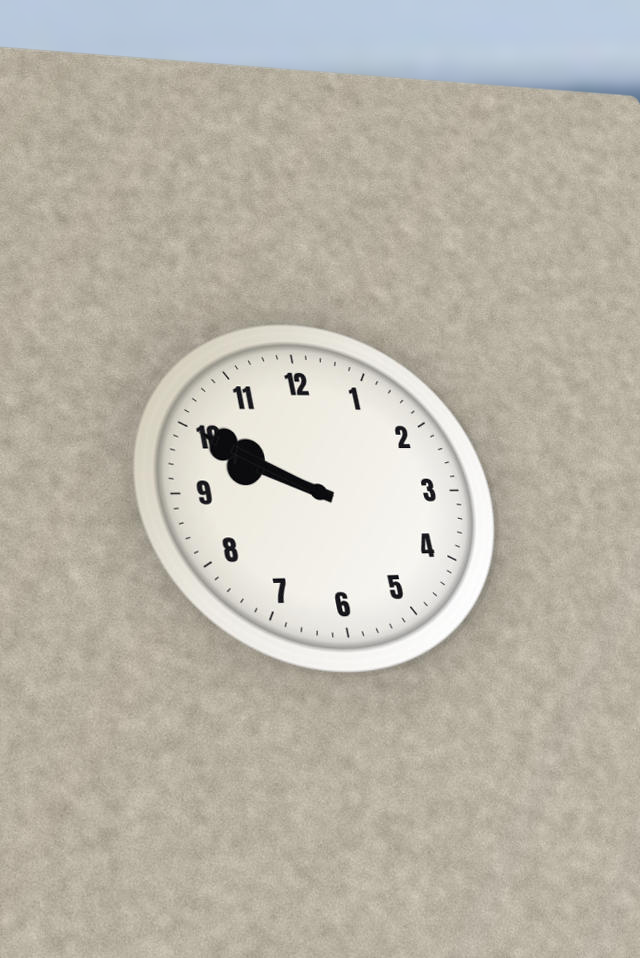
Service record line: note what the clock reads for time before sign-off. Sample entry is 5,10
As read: 9,50
